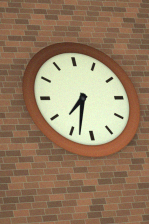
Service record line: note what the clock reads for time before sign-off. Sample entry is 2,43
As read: 7,33
